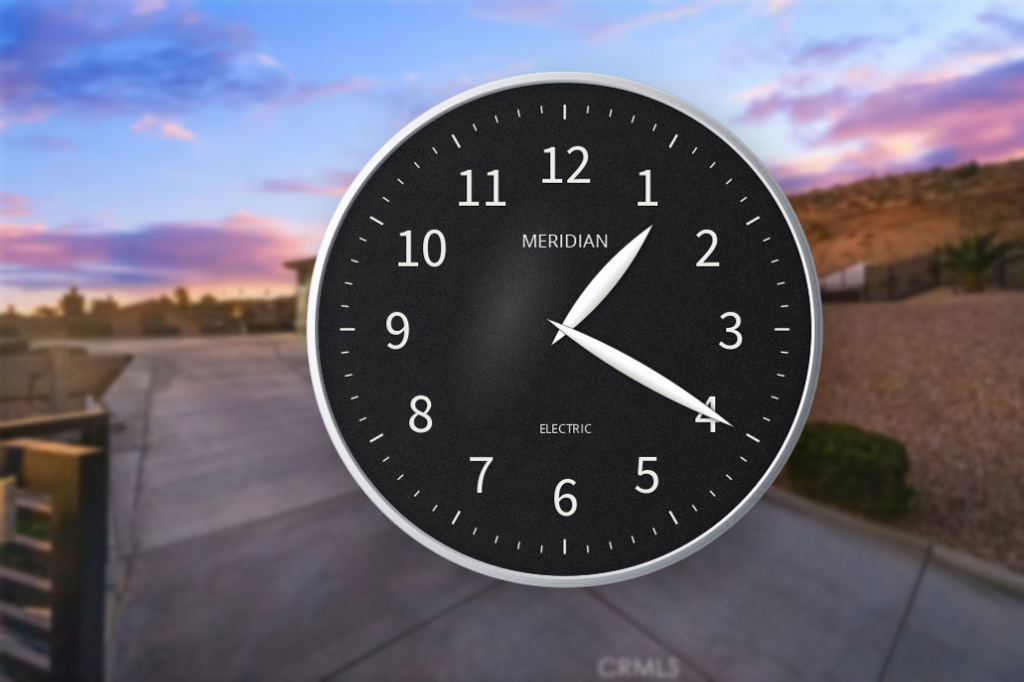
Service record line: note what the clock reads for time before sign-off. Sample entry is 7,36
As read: 1,20
